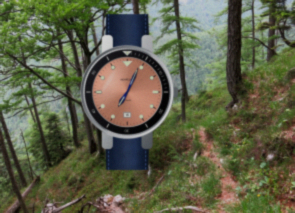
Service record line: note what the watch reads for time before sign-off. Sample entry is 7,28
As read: 7,04
